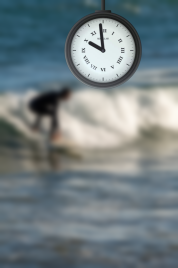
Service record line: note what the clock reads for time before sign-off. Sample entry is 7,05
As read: 9,59
